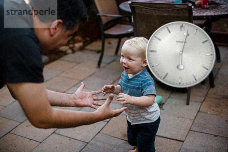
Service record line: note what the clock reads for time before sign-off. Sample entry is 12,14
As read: 6,02
